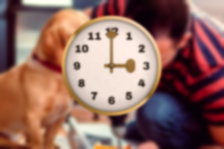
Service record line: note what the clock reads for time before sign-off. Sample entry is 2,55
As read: 3,00
